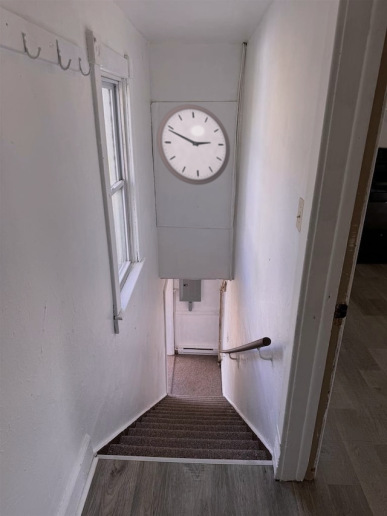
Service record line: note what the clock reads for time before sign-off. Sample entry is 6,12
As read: 2,49
